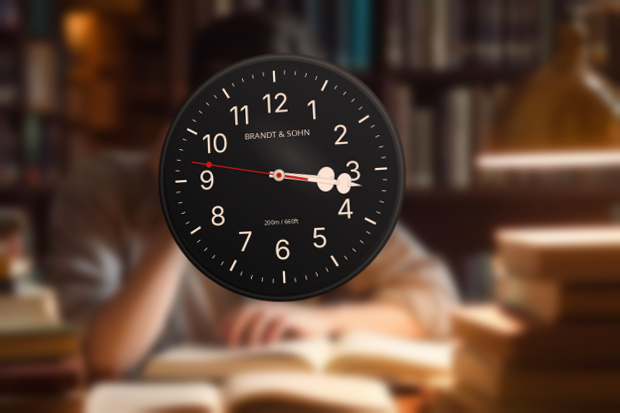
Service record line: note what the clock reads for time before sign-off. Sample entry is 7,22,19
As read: 3,16,47
